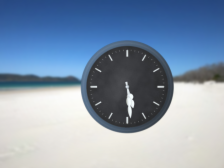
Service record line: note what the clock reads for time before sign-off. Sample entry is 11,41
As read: 5,29
